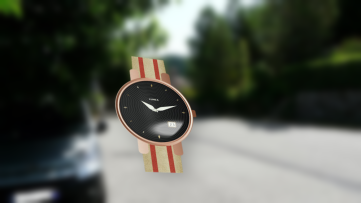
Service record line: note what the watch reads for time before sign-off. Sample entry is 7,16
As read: 10,12
